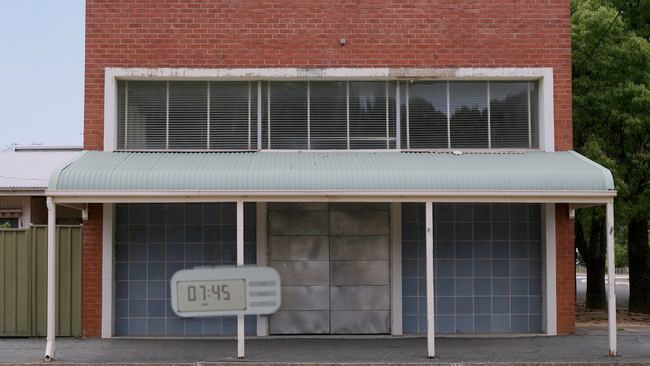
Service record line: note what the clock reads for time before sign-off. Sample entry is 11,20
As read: 7,45
